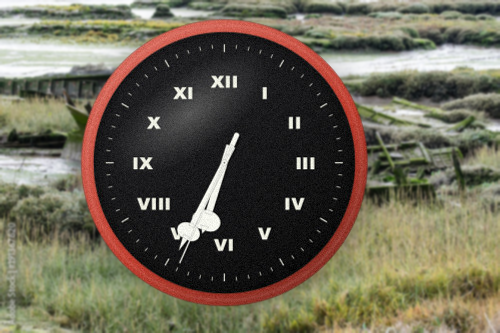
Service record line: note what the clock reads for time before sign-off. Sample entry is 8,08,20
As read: 6,34,34
